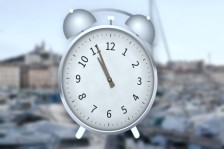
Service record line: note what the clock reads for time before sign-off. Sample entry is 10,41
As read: 10,56
